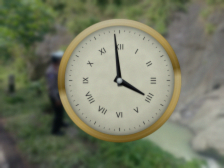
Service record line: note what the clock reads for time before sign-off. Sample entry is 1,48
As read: 3,59
